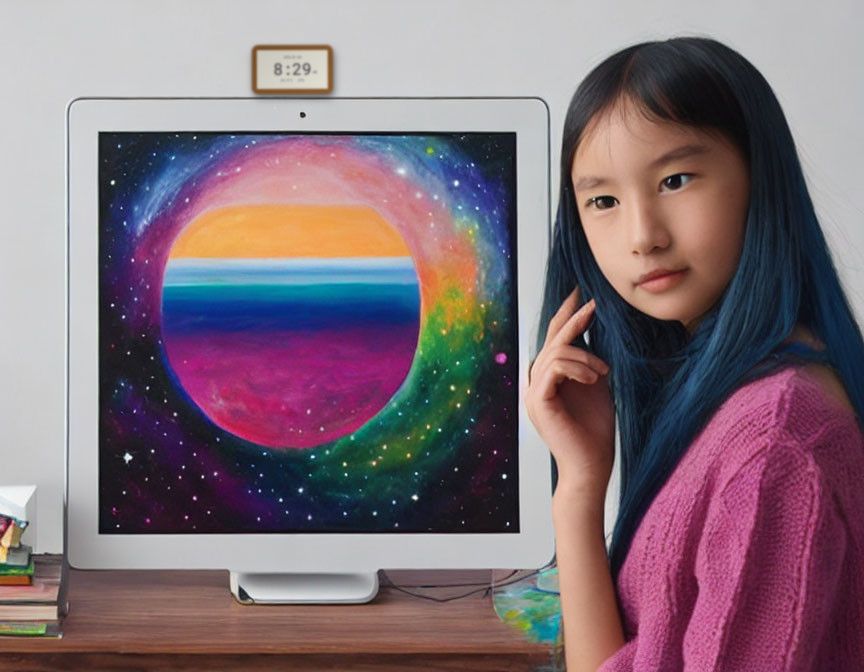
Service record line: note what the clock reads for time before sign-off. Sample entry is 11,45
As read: 8,29
